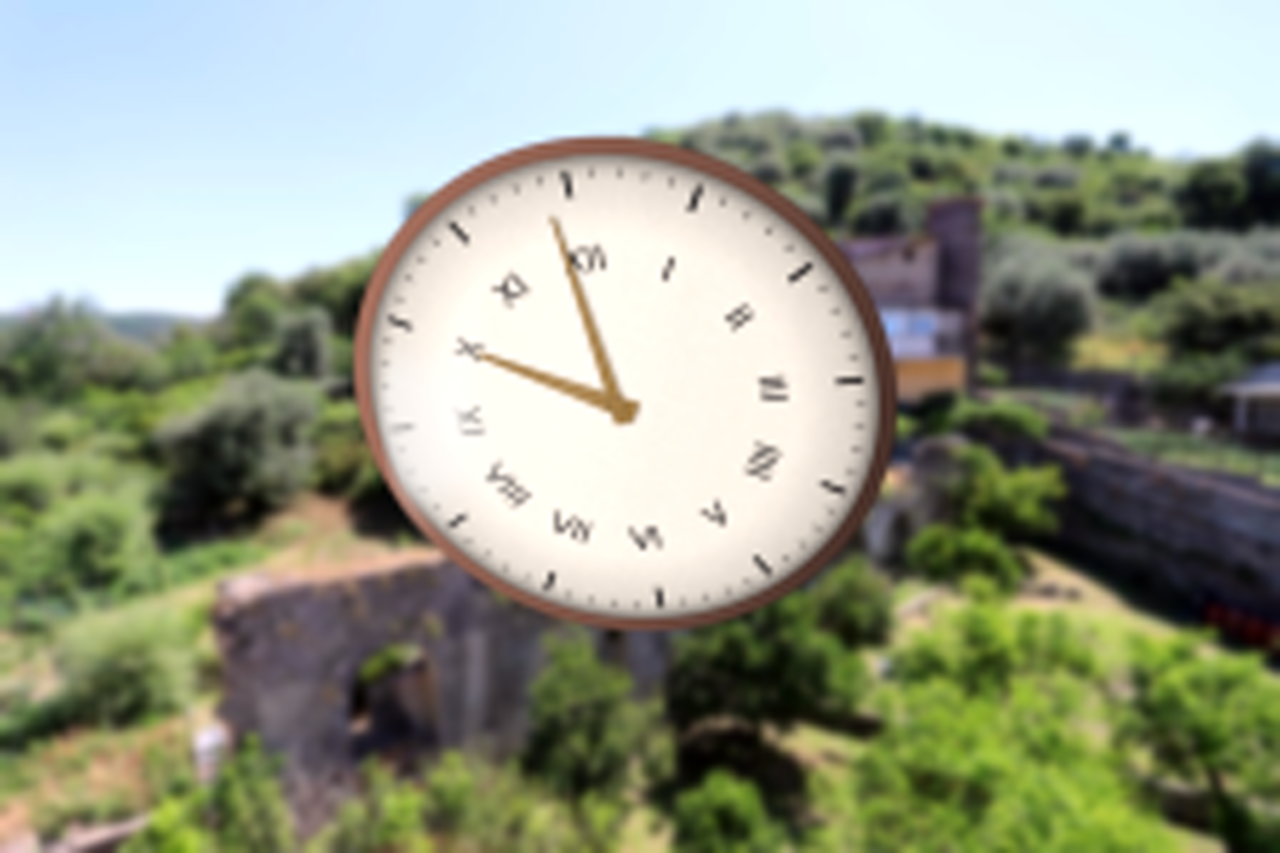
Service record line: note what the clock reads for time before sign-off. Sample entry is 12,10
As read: 9,59
